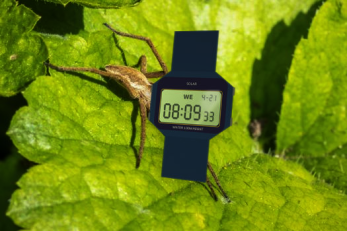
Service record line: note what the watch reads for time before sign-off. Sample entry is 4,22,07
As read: 8,09,33
